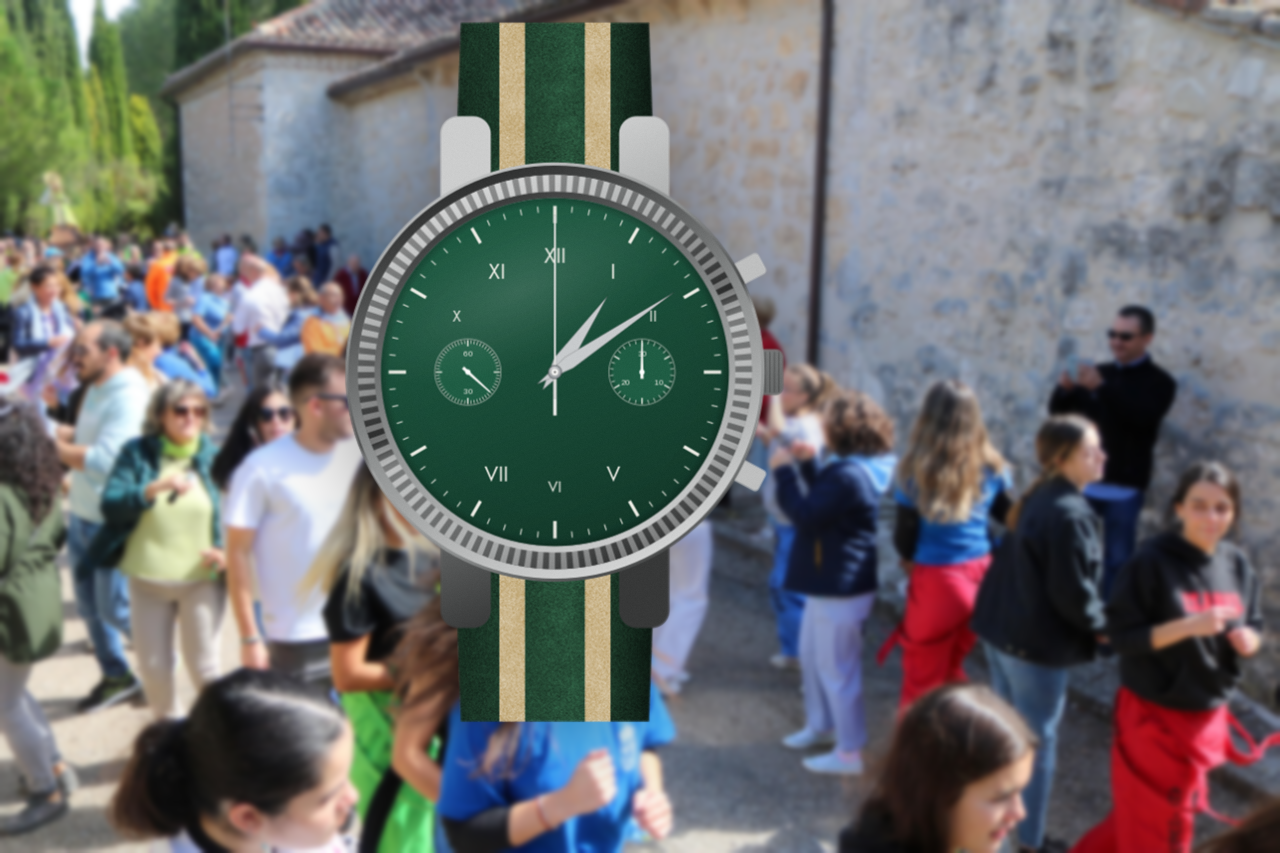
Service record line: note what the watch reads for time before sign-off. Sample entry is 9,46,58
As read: 1,09,22
